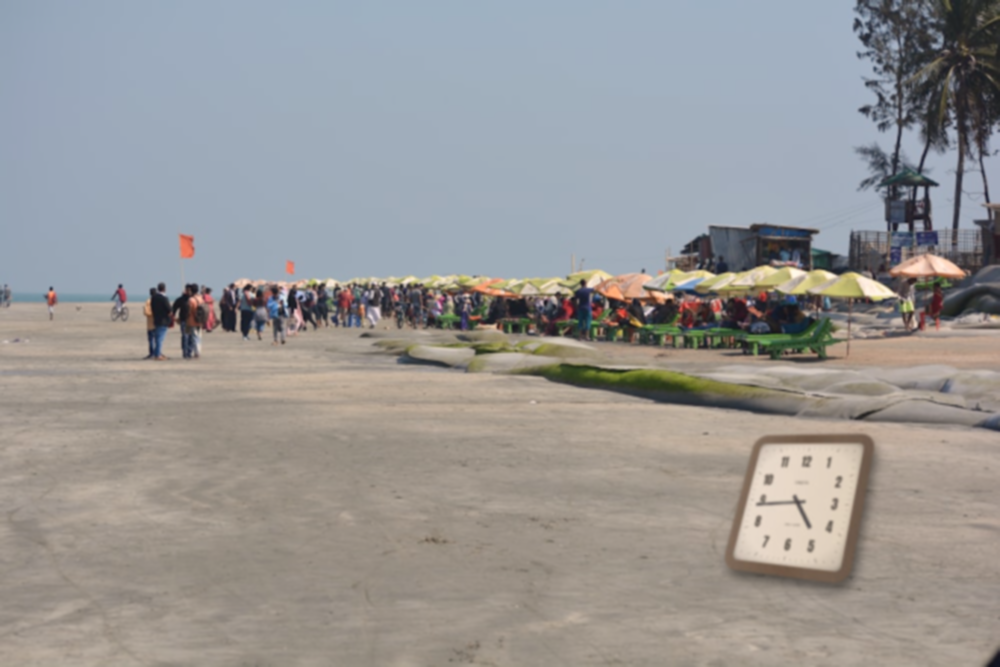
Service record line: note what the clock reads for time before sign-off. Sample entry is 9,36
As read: 4,44
